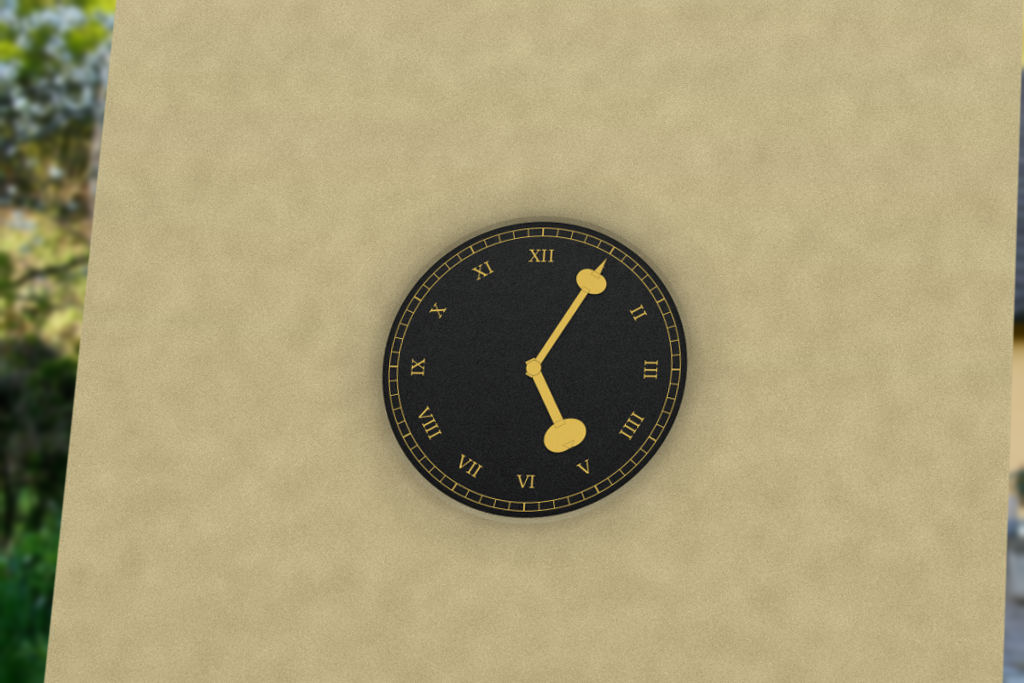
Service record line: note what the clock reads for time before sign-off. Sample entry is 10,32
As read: 5,05
